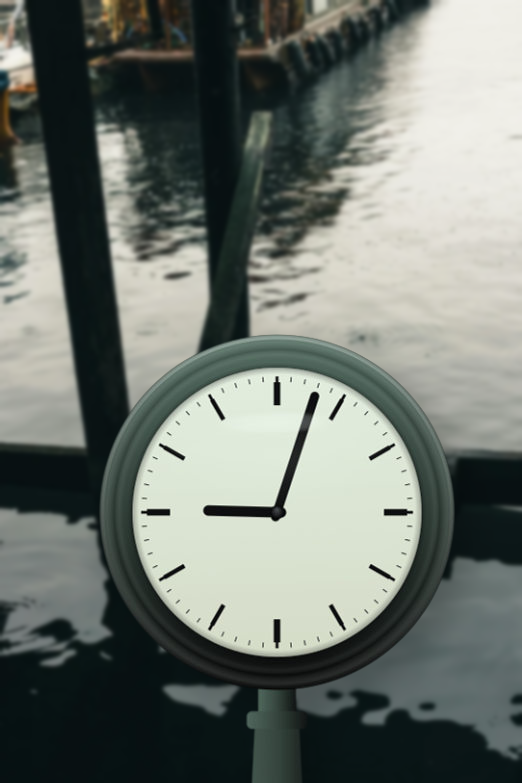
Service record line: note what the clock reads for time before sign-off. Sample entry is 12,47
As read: 9,03
